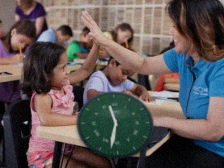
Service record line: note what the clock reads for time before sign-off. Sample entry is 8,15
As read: 11,32
